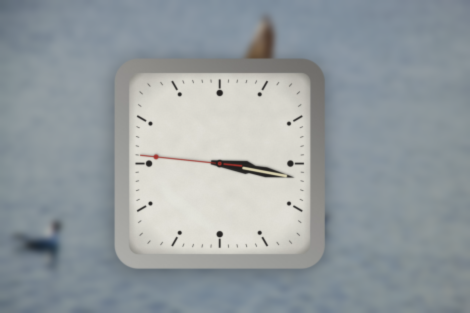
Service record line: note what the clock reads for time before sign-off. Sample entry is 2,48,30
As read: 3,16,46
